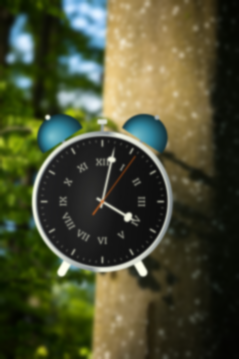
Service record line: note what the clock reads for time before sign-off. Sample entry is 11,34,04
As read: 4,02,06
